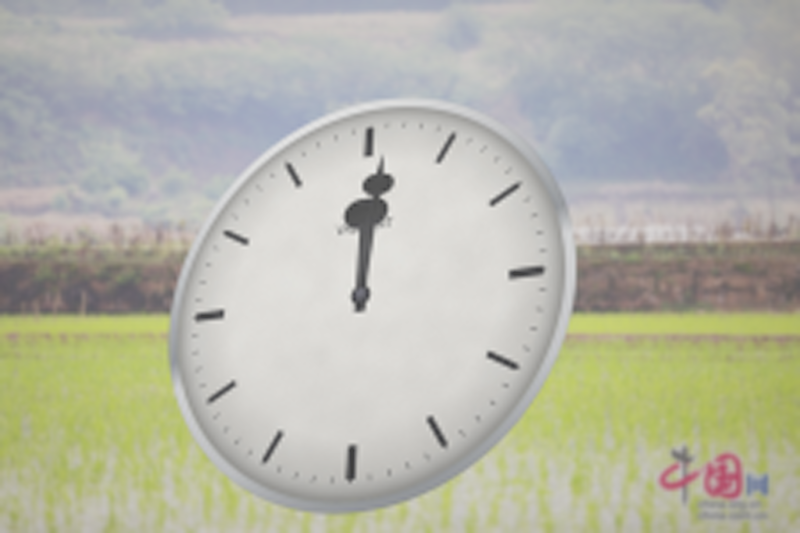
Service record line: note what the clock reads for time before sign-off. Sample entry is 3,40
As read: 12,01
